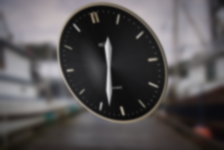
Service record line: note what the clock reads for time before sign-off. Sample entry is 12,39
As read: 12,33
